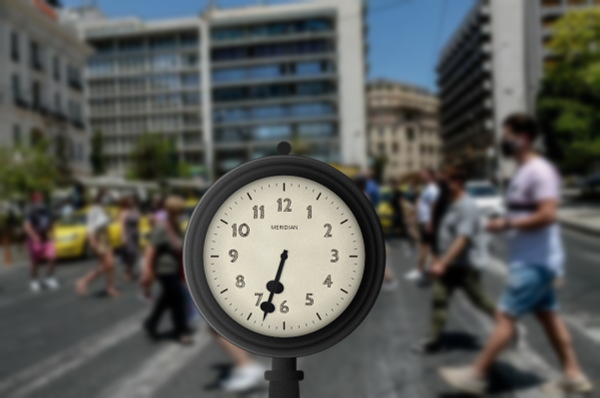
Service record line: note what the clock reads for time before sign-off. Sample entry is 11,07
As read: 6,33
